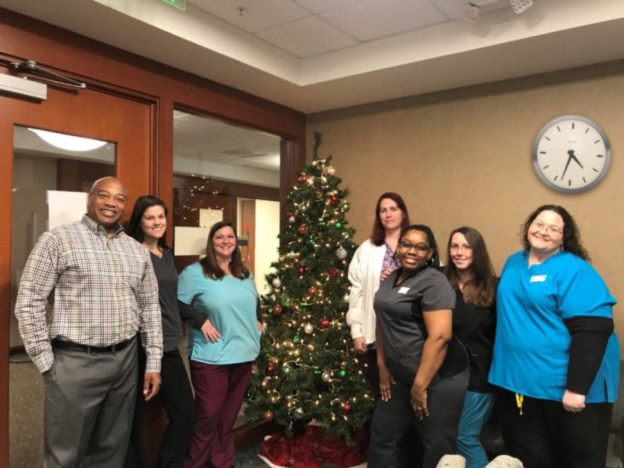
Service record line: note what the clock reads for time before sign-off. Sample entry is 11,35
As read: 4,33
